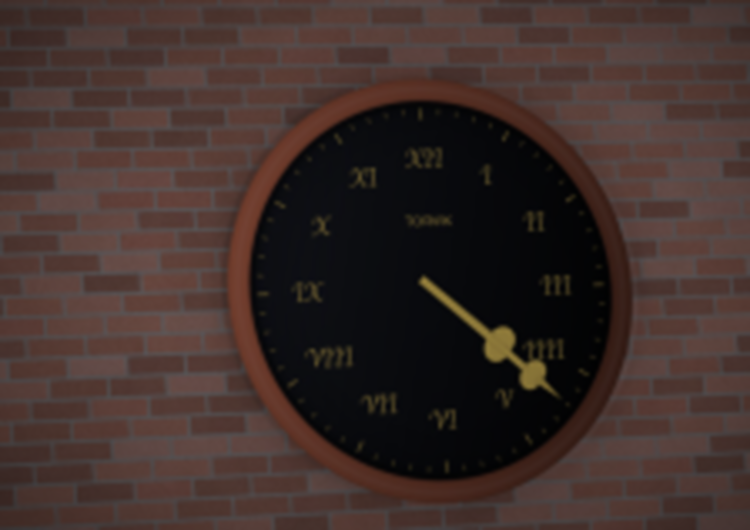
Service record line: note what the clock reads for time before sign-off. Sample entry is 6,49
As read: 4,22
